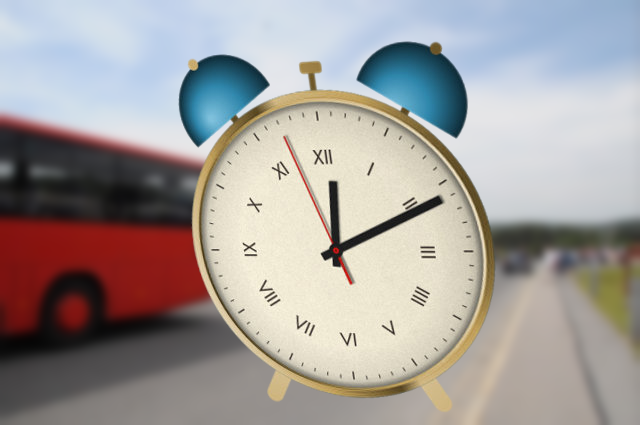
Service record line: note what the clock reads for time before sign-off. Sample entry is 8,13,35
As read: 12,10,57
